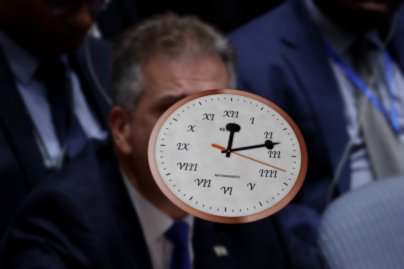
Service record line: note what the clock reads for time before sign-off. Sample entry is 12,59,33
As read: 12,12,18
